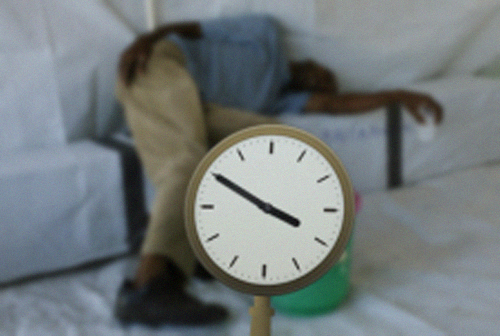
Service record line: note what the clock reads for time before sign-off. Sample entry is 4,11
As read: 3,50
